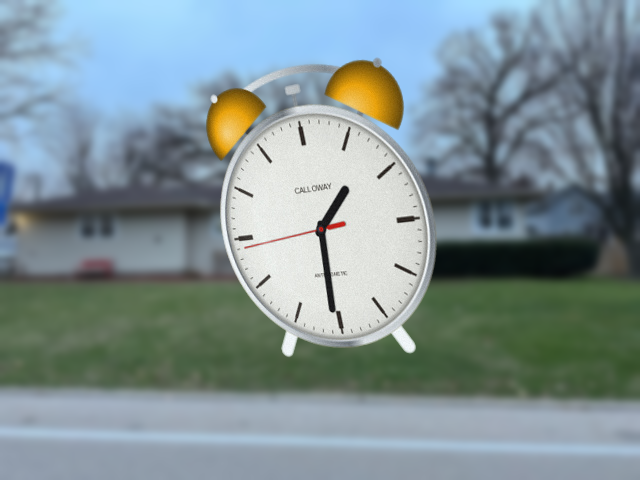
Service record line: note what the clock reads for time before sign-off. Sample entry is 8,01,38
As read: 1,30,44
